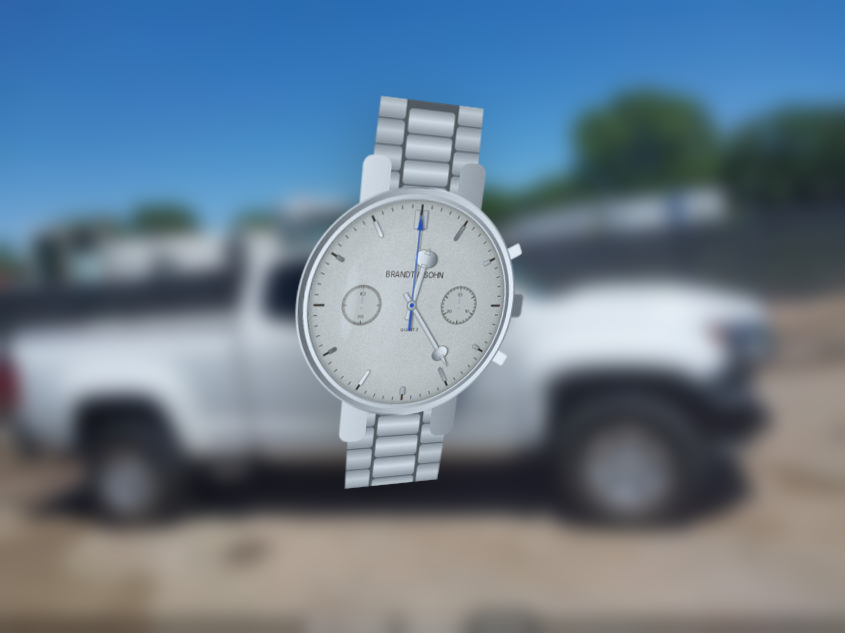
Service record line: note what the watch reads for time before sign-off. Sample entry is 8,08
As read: 12,24
